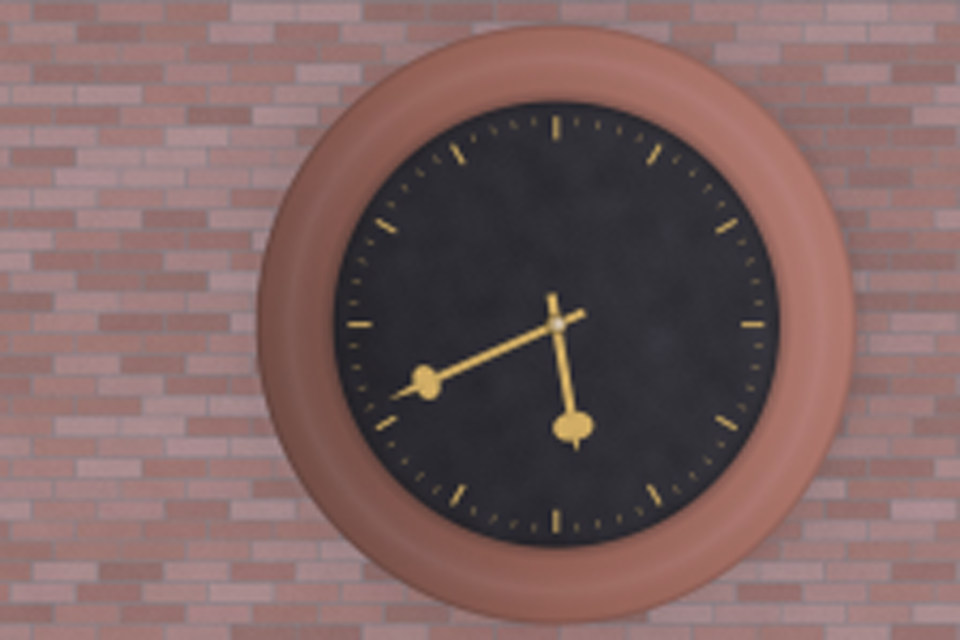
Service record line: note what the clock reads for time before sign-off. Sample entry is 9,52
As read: 5,41
